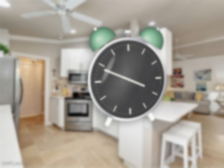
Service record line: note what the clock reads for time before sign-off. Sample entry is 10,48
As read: 3,49
